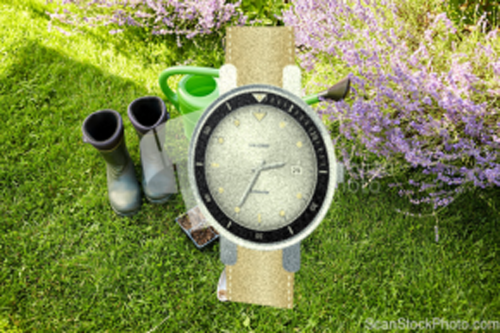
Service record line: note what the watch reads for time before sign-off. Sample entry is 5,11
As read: 2,35
